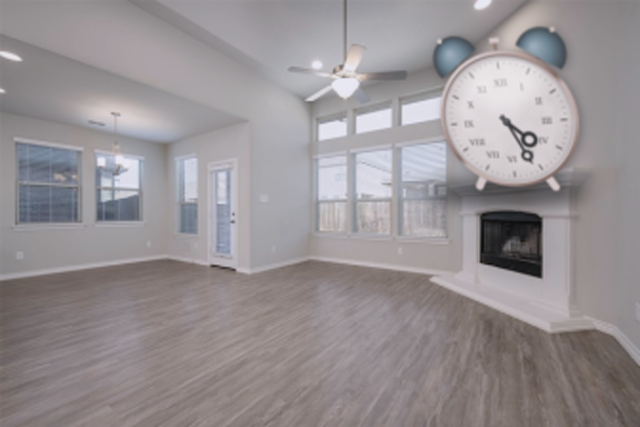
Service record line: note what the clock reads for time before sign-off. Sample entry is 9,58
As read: 4,26
